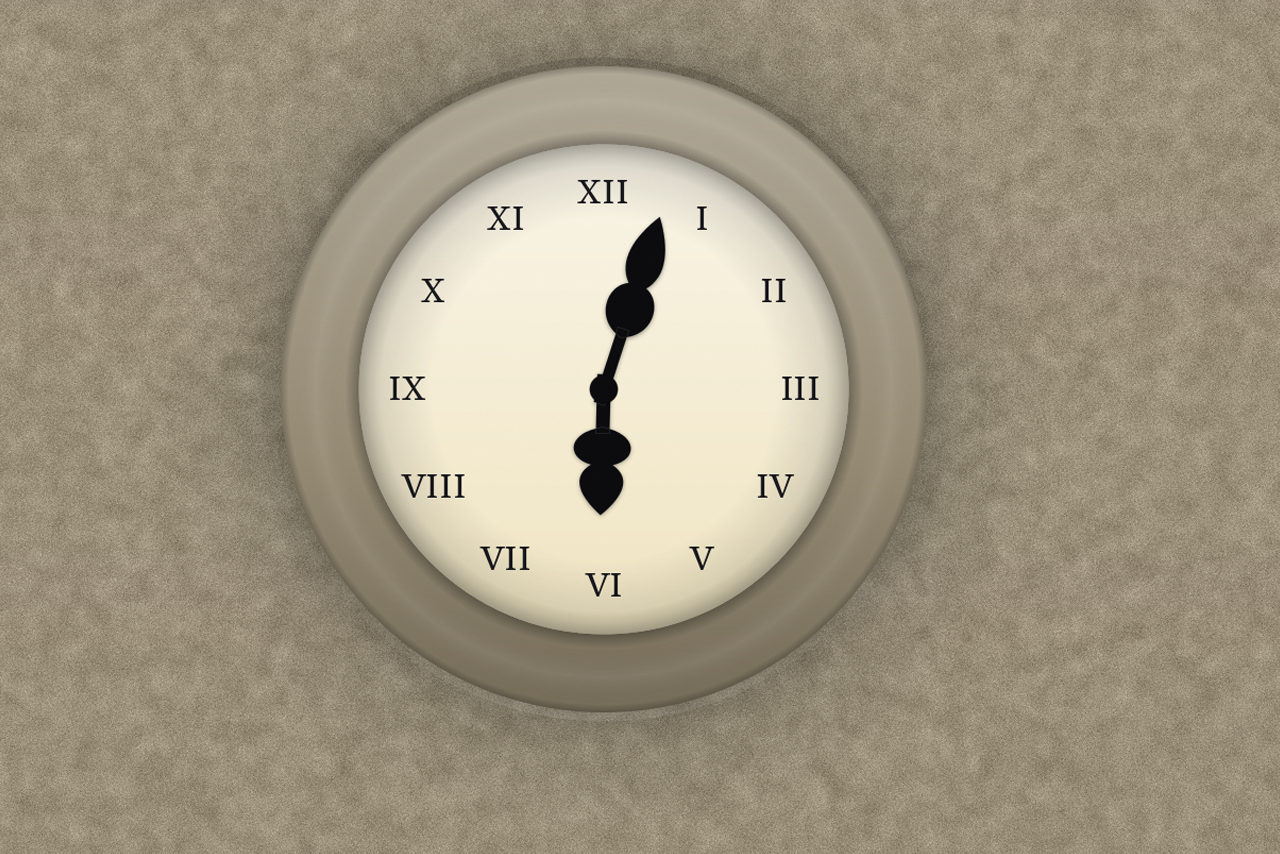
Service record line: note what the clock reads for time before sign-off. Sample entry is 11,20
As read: 6,03
